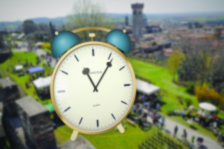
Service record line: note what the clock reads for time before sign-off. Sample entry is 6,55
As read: 11,06
